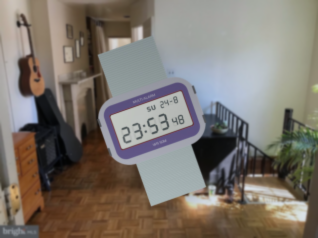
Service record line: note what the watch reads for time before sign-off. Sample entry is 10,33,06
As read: 23,53,48
